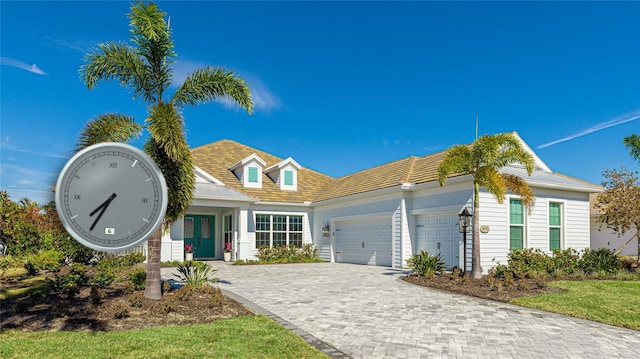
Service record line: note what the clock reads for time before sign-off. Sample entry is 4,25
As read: 7,35
